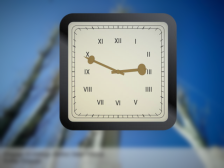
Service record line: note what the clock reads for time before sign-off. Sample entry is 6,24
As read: 2,49
